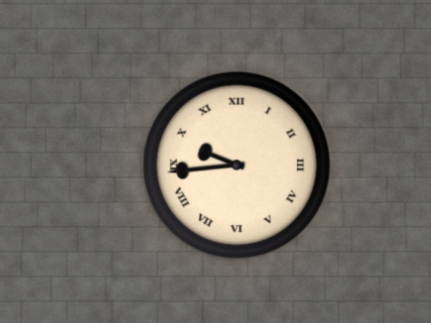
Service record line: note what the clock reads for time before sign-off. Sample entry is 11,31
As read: 9,44
